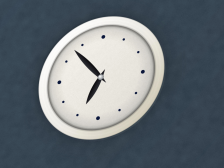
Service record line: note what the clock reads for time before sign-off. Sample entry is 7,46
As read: 6,53
